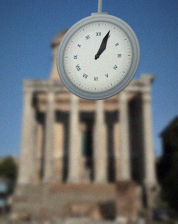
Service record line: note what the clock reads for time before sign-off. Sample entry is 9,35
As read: 1,04
